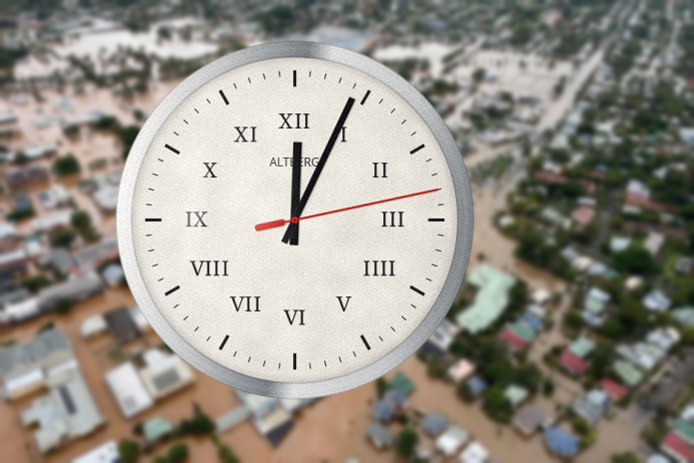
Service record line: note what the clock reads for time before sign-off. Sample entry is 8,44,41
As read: 12,04,13
